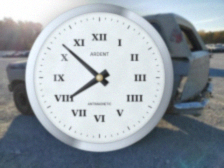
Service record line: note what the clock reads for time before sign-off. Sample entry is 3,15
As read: 7,52
